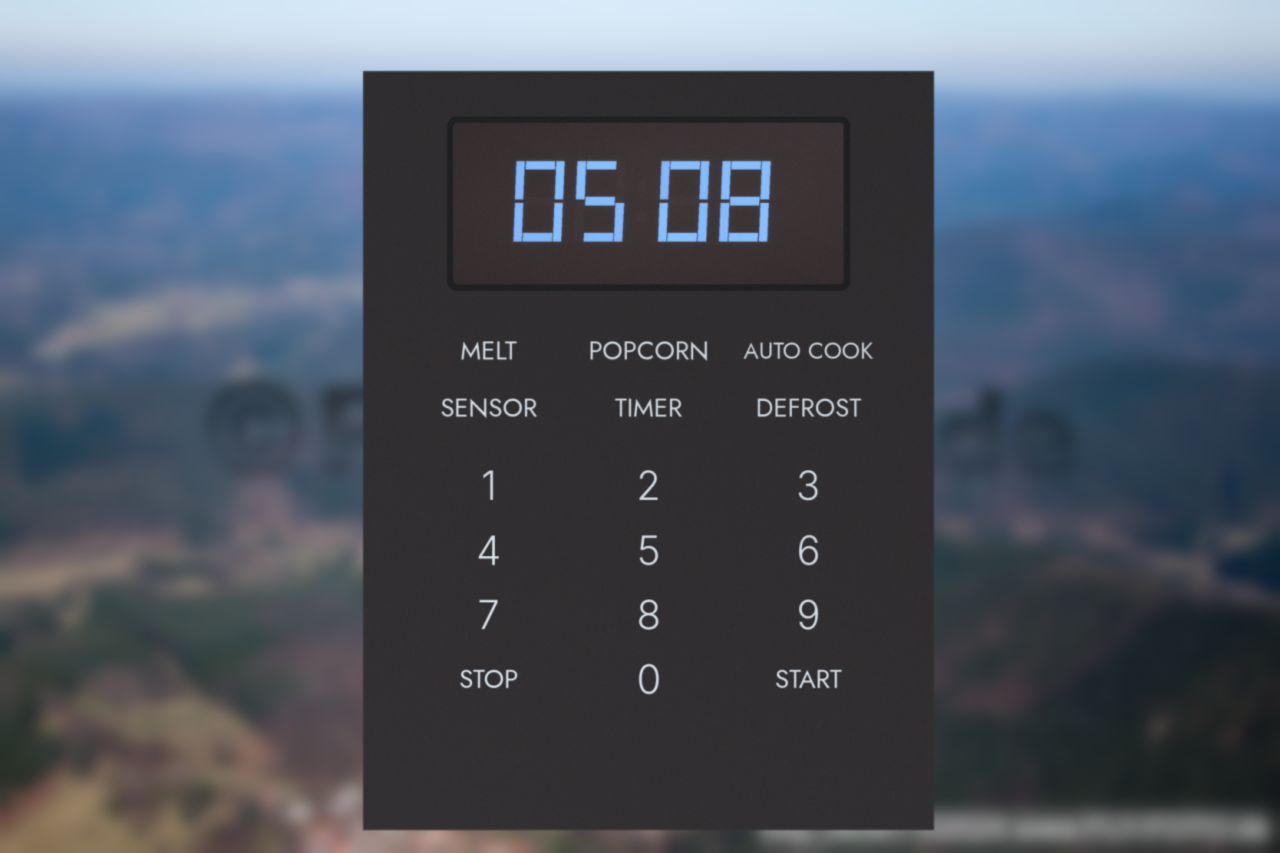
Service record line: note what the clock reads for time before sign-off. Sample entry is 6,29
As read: 5,08
